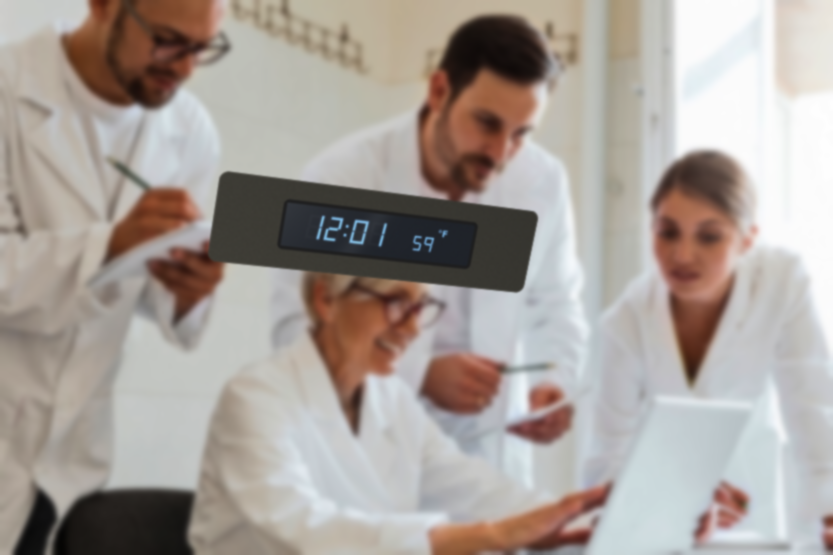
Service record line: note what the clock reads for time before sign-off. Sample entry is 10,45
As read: 12,01
